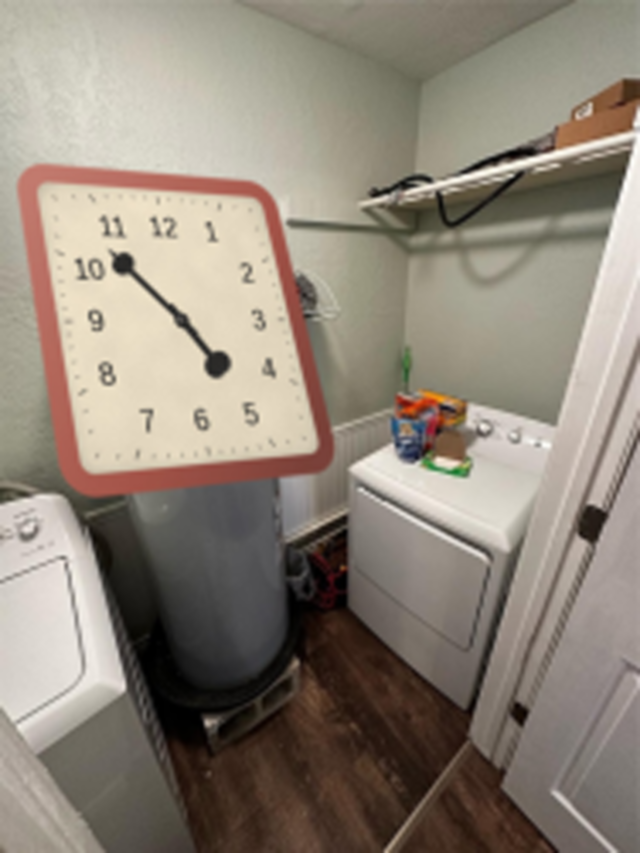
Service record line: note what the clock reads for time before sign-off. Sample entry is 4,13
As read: 4,53
